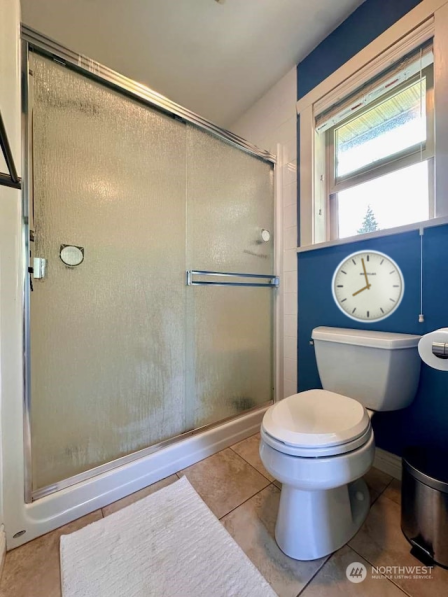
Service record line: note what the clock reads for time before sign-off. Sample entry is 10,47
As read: 7,58
